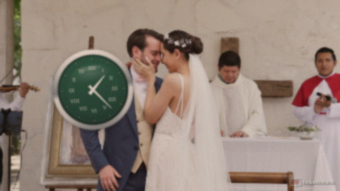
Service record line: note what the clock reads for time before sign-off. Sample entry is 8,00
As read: 1,23
